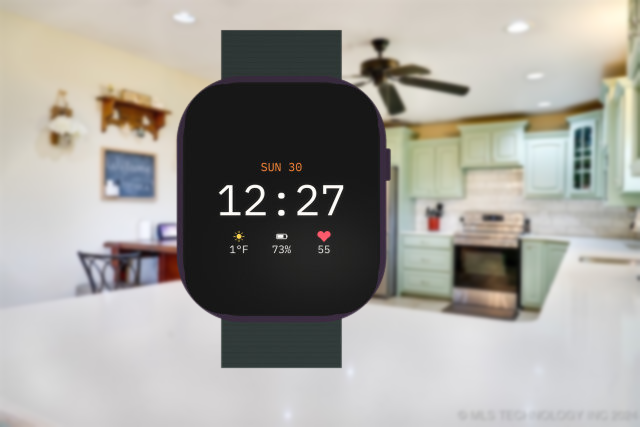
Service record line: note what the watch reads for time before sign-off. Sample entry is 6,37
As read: 12,27
